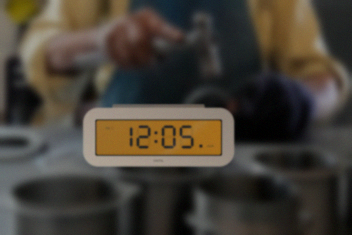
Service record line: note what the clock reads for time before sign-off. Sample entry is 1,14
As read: 12,05
